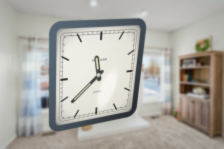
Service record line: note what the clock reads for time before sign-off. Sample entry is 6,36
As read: 11,38
